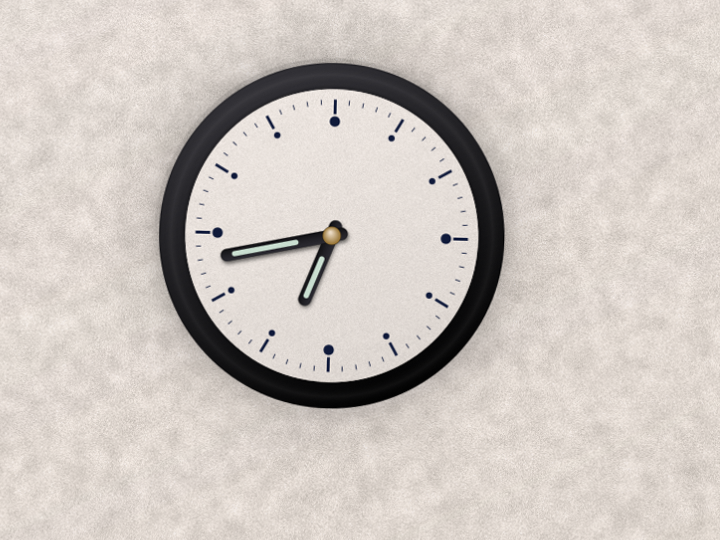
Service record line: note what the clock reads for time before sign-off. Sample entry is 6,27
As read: 6,43
